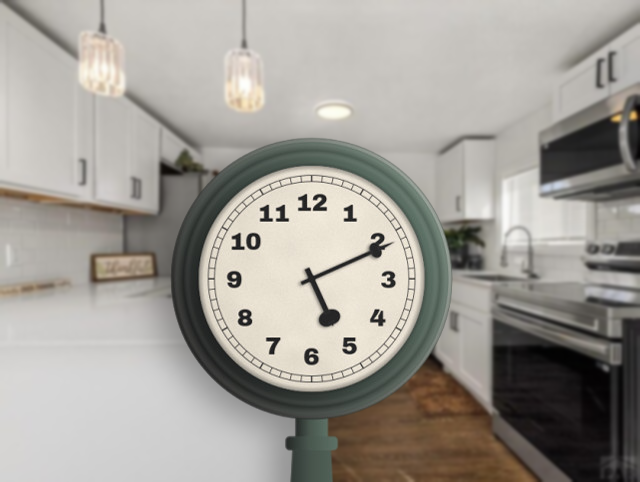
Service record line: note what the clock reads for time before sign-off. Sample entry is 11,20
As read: 5,11
